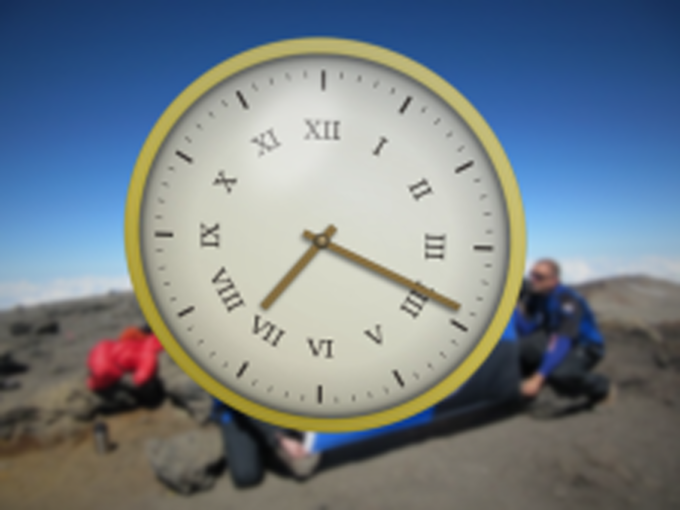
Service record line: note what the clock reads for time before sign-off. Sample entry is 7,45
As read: 7,19
